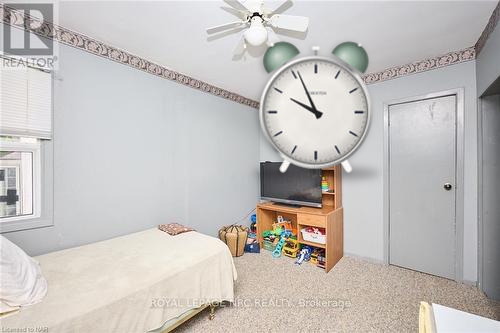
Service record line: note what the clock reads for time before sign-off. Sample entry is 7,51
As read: 9,56
